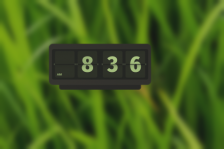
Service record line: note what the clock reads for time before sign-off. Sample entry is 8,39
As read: 8,36
